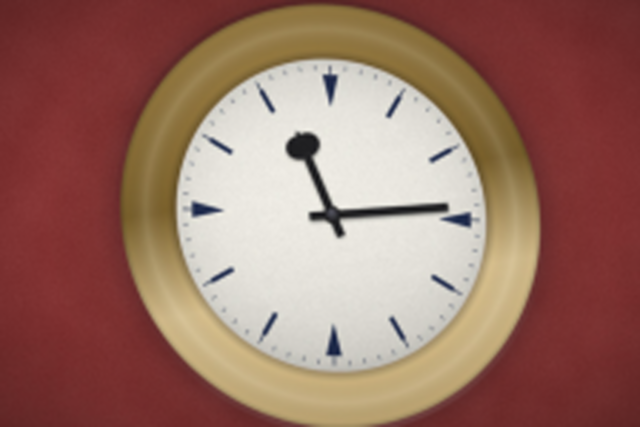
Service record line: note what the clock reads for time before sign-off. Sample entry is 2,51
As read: 11,14
